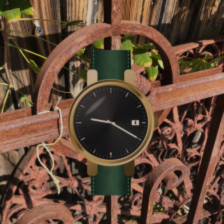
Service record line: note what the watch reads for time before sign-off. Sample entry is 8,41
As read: 9,20
